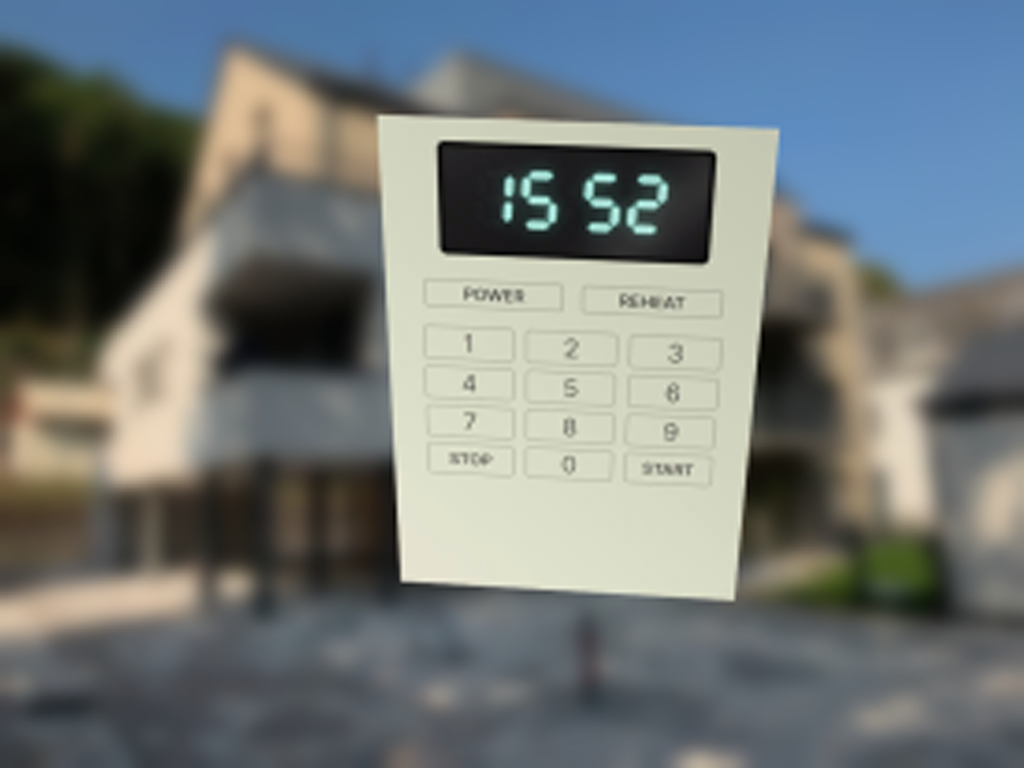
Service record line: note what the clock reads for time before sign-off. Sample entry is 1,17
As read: 15,52
